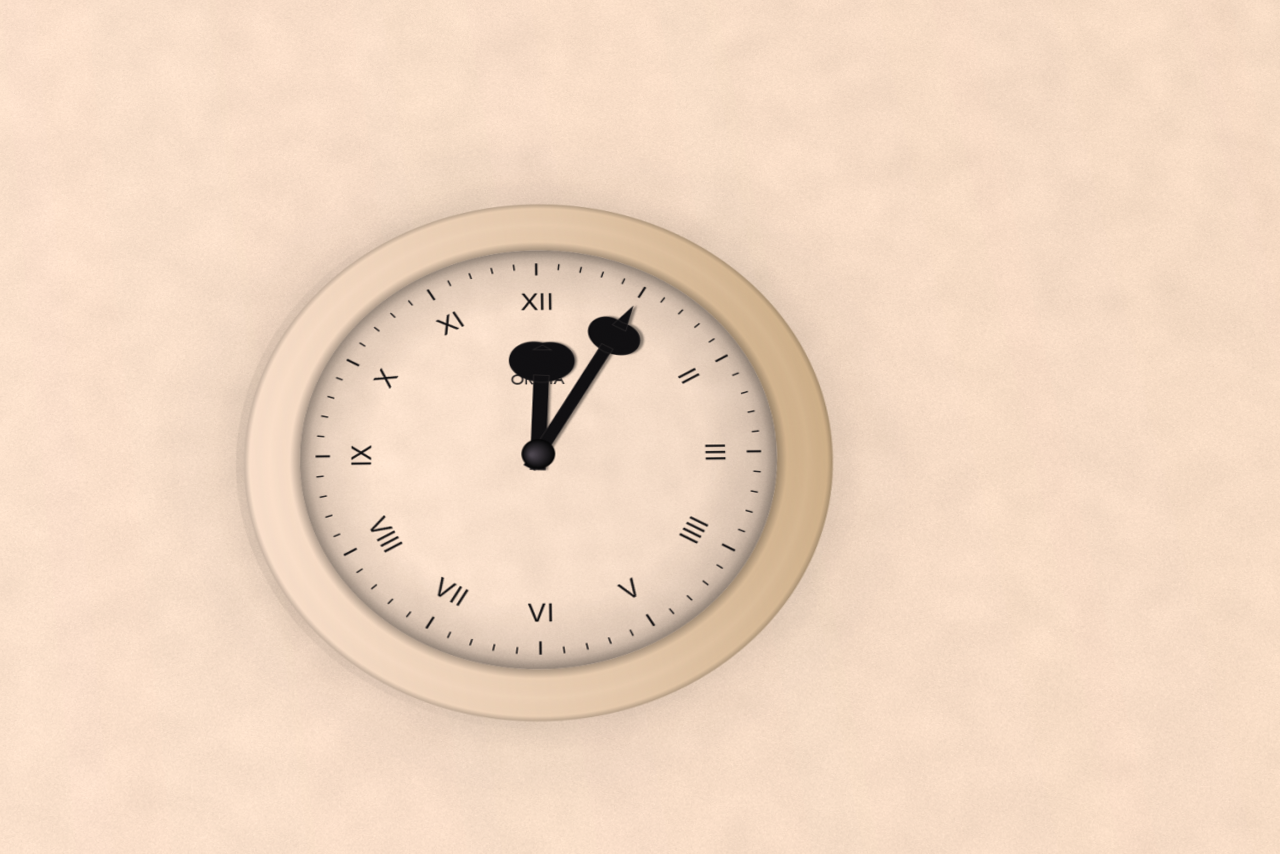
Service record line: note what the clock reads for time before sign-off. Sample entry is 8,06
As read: 12,05
